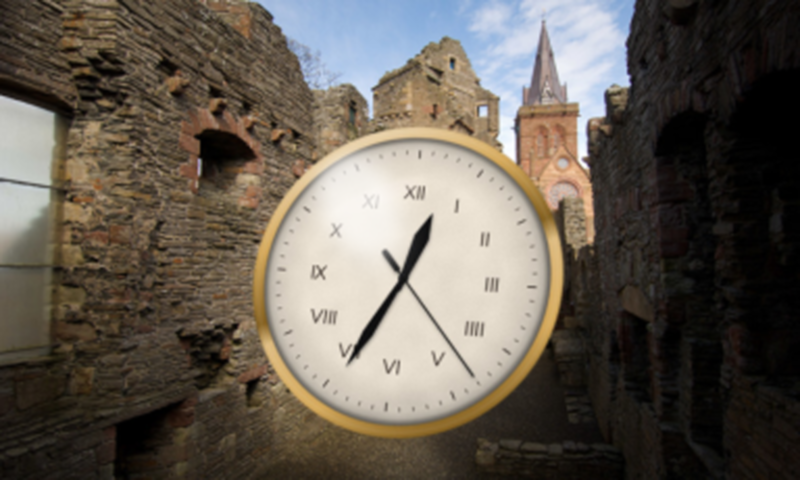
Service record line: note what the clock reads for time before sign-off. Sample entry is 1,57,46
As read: 12,34,23
